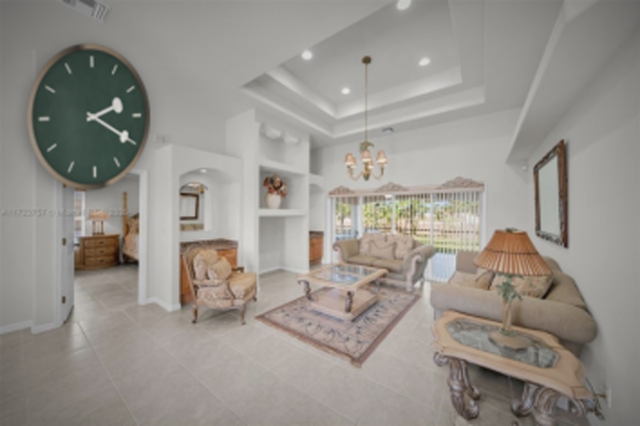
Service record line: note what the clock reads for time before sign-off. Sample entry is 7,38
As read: 2,20
